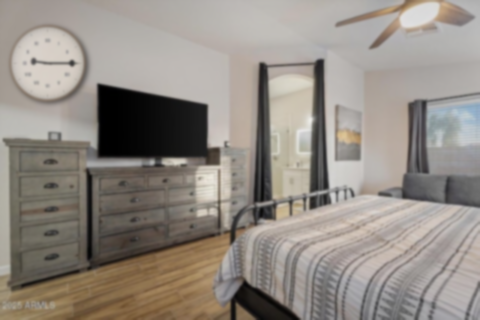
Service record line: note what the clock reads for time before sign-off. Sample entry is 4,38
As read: 9,15
